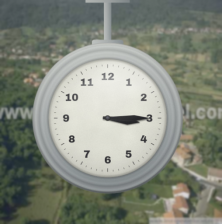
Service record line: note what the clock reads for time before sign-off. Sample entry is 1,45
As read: 3,15
